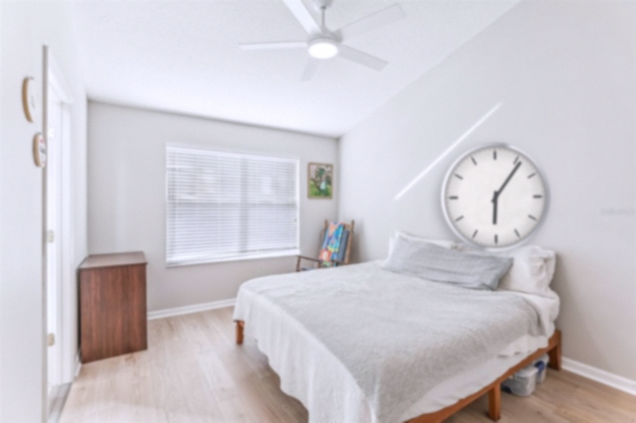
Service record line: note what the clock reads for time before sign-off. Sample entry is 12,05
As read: 6,06
